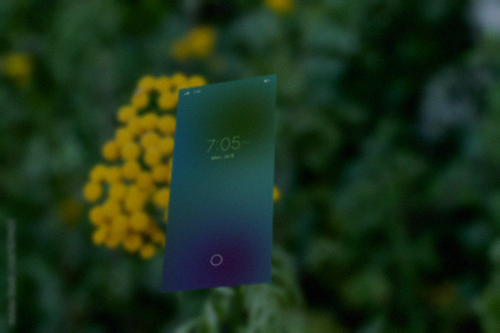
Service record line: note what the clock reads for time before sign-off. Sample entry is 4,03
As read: 7,05
